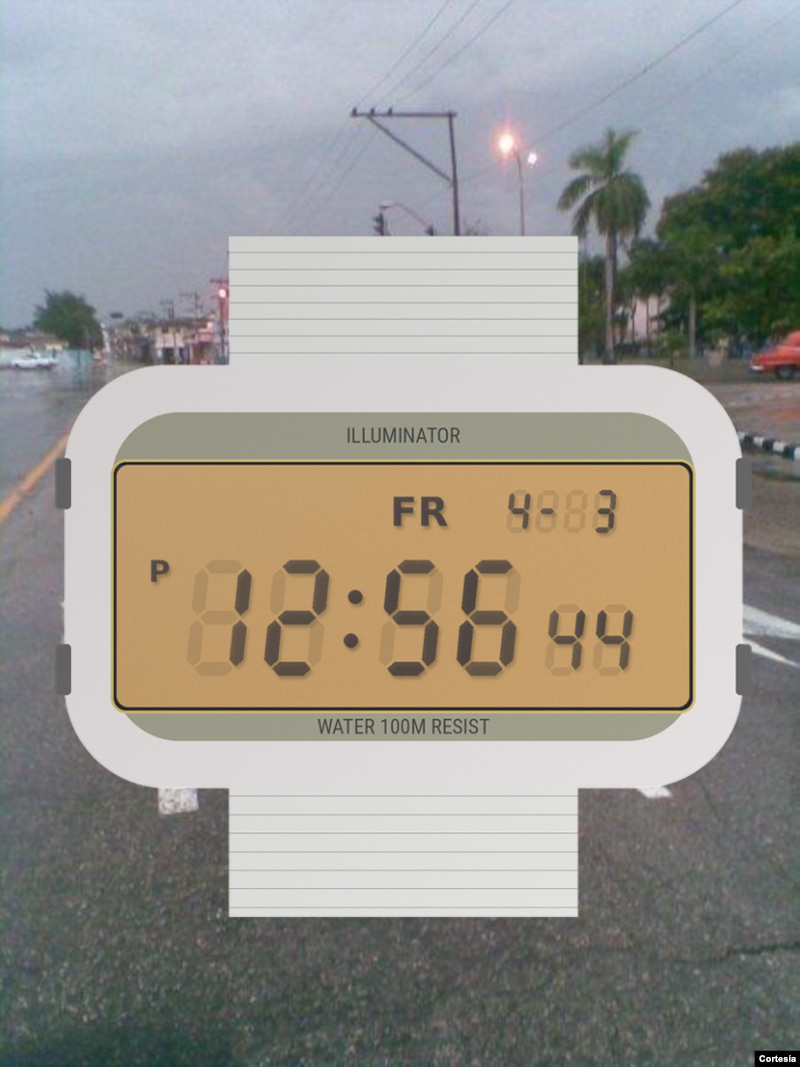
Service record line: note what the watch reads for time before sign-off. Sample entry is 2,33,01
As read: 12,56,44
